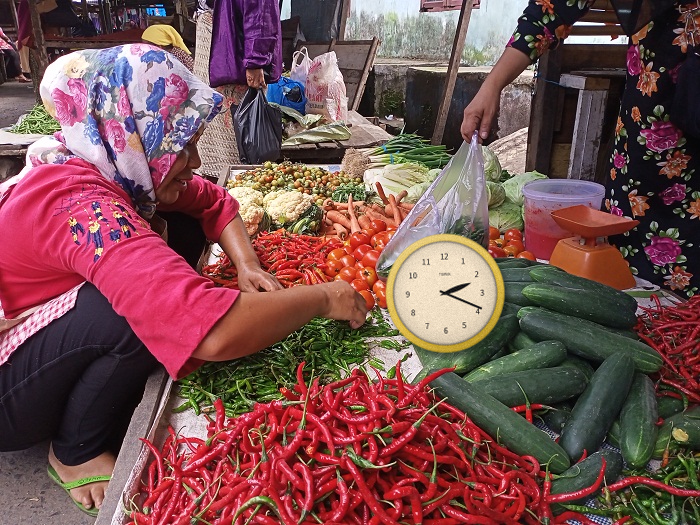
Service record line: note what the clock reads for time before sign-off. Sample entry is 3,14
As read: 2,19
